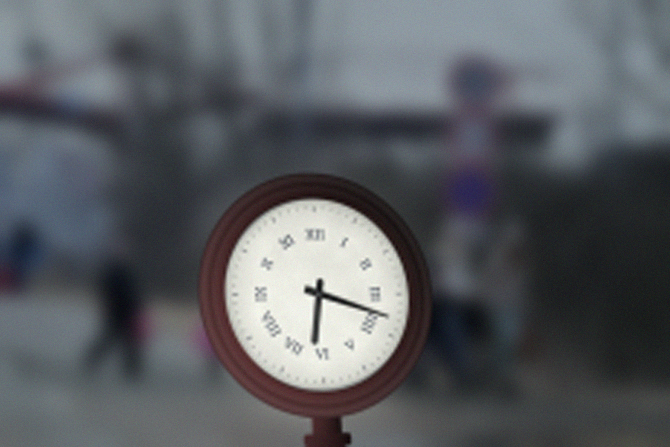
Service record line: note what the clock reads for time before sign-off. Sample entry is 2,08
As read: 6,18
